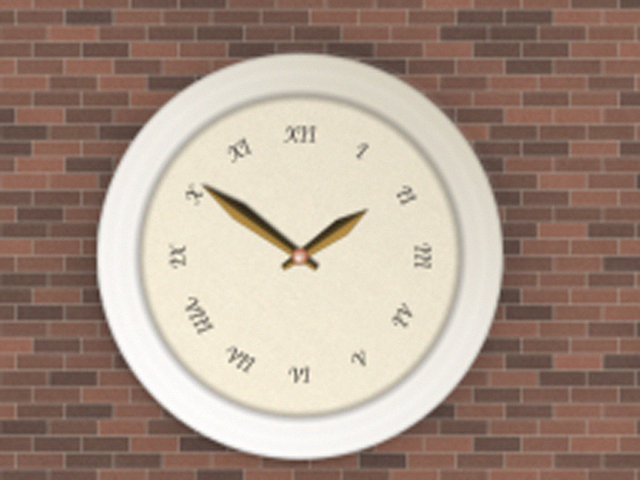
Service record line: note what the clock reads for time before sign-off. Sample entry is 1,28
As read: 1,51
